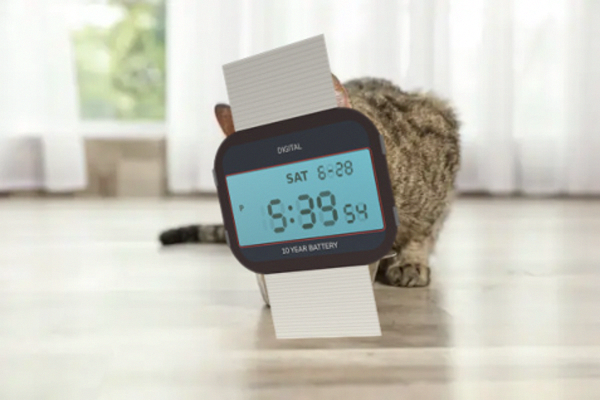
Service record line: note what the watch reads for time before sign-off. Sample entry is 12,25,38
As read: 5,39,54
